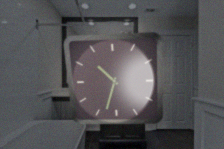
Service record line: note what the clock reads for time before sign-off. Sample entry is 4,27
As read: 10,33
